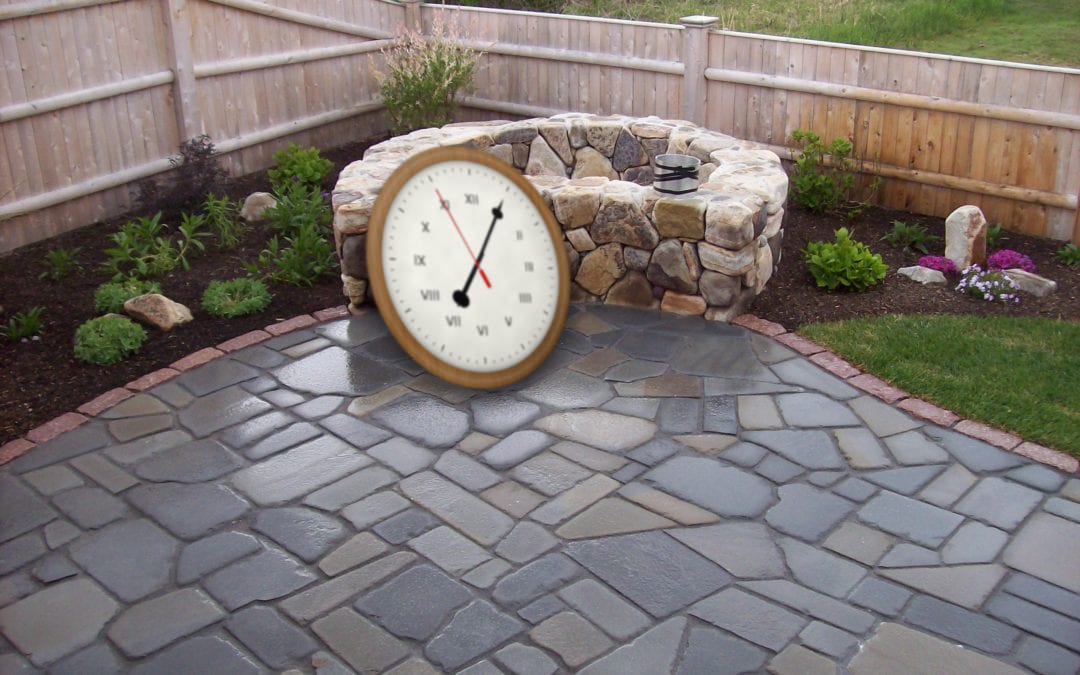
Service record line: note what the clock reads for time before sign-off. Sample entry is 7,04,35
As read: 7,04,55
